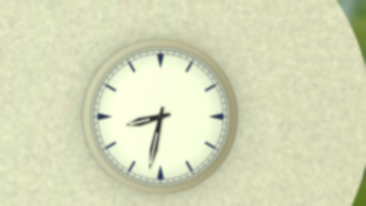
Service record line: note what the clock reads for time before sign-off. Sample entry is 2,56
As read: 8,32
